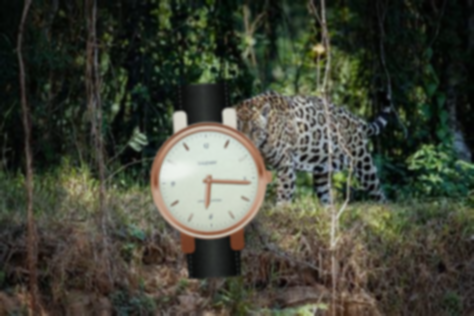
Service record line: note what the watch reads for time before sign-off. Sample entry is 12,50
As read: 6,16
